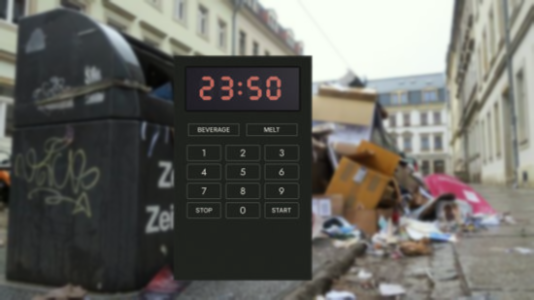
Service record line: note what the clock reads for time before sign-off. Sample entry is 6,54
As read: 23,50
